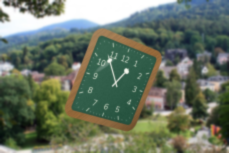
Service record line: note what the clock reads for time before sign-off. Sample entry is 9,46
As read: 12,53
